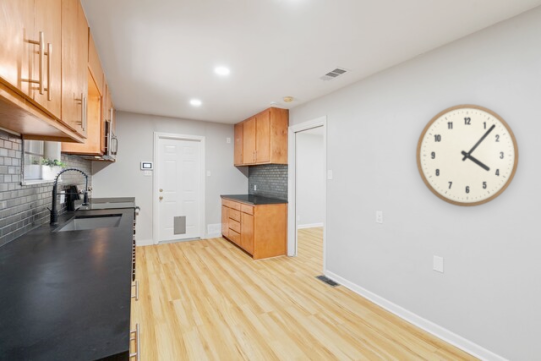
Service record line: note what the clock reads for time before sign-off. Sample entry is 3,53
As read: 4,07
